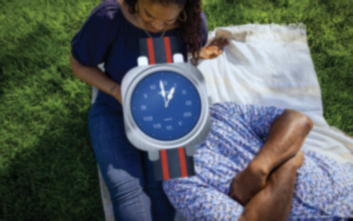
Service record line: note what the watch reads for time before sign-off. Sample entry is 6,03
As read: 12,59
